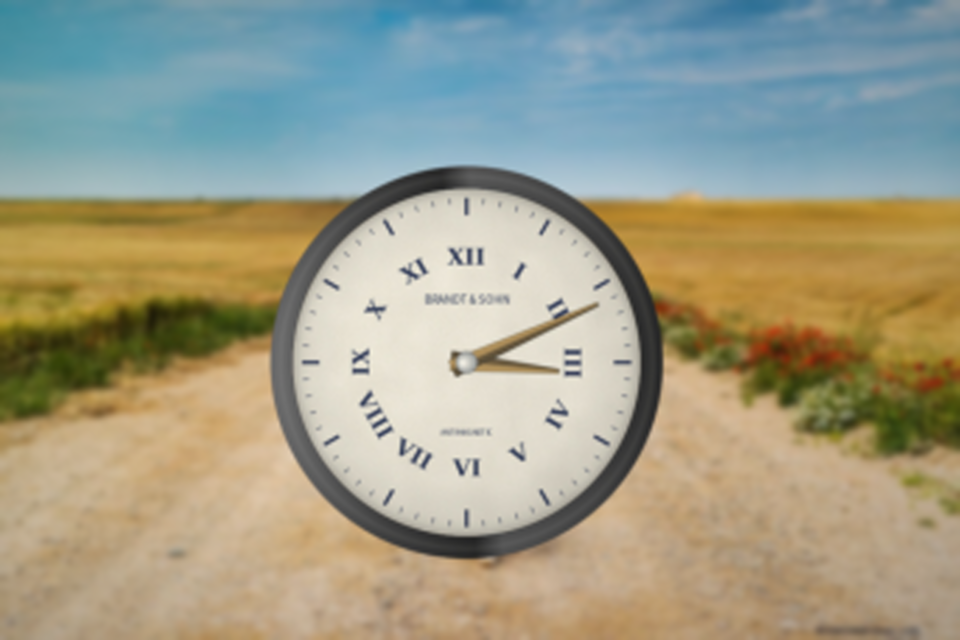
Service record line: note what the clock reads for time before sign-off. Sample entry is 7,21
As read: 3,11
